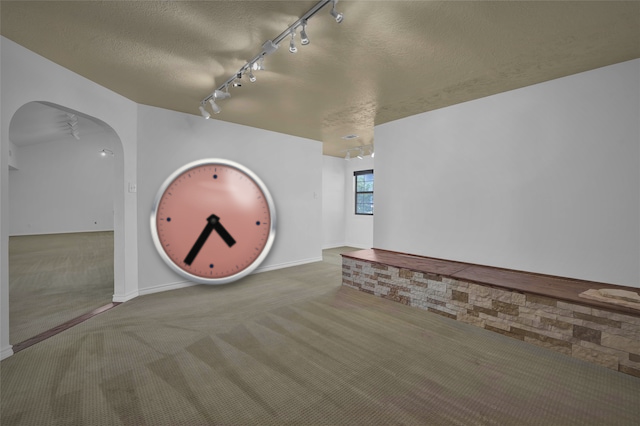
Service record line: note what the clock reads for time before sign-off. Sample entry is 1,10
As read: 4,35
